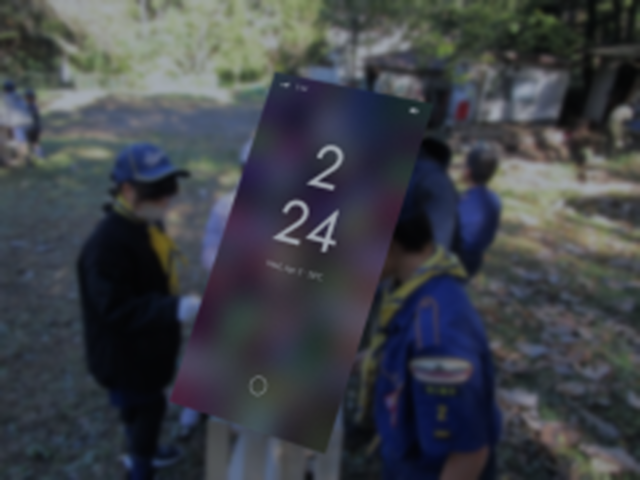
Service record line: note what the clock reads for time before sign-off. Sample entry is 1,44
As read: 2,24
